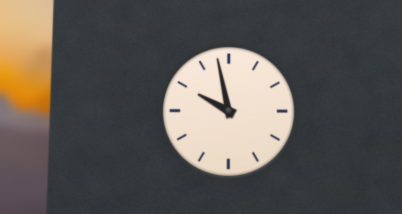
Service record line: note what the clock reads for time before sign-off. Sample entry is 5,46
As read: 9,58
